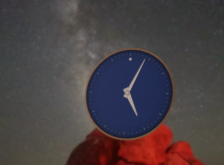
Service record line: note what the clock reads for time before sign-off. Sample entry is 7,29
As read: 5,04
